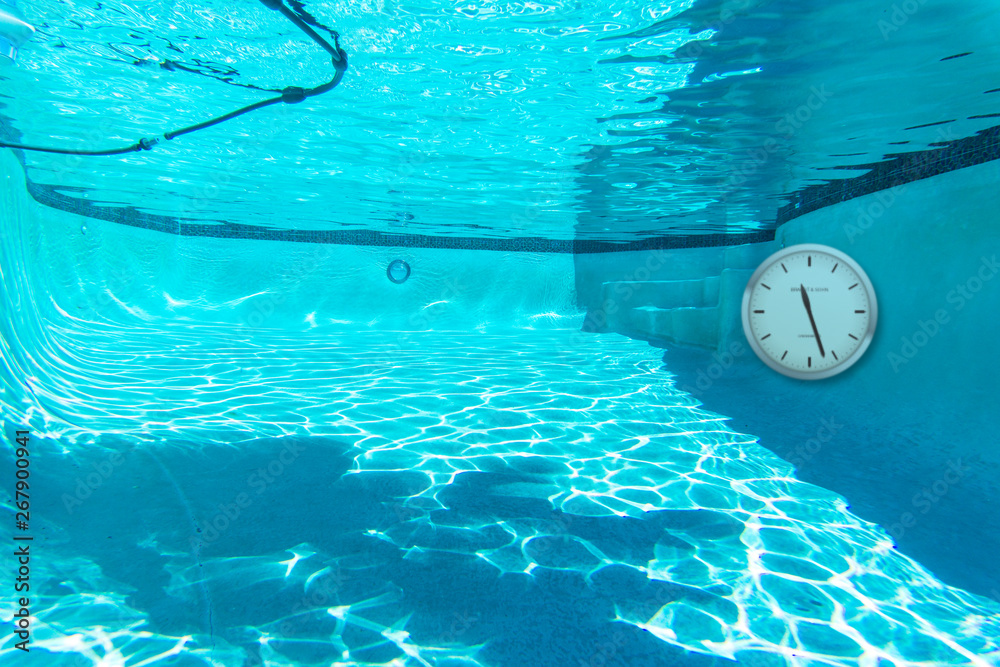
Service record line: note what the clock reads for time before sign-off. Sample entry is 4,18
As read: 11,27
